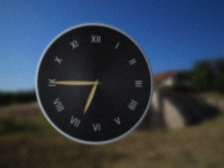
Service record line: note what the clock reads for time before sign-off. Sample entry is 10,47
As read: 6,45
